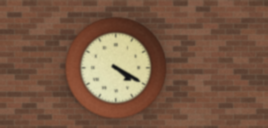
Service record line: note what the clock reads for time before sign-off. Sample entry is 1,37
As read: 4,20
